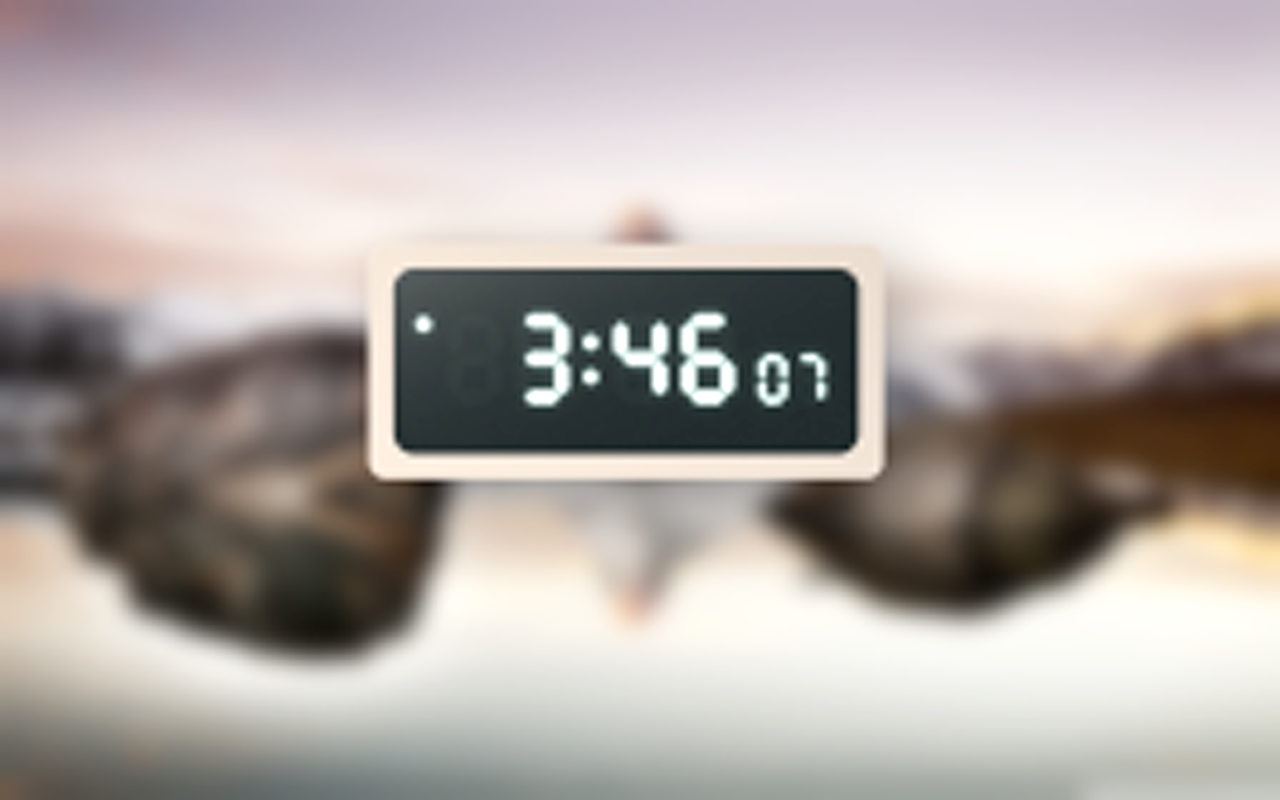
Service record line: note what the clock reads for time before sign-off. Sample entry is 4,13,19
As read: 3,46,07
